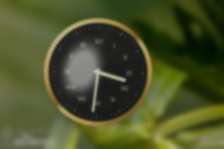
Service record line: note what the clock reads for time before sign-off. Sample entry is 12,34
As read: 3,31
